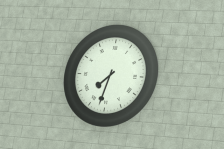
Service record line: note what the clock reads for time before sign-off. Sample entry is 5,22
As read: 7,32
